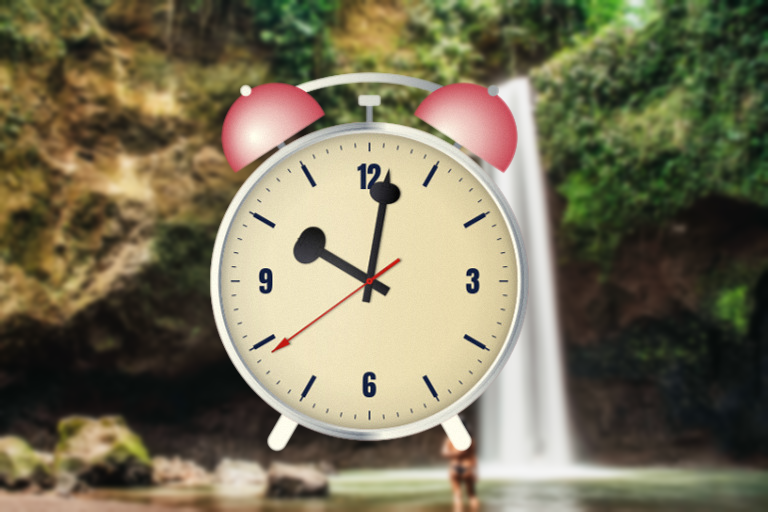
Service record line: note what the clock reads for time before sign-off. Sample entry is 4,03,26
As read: 10,01,39
